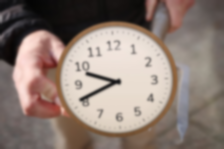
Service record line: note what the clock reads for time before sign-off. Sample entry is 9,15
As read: 9,41
